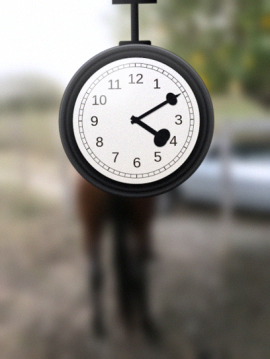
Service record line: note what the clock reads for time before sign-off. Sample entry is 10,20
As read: 4,10
